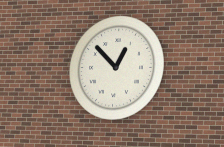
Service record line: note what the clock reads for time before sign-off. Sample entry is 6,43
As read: 12,52
